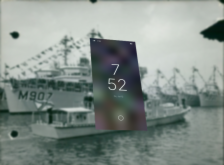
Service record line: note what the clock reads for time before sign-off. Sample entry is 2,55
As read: 7,52
